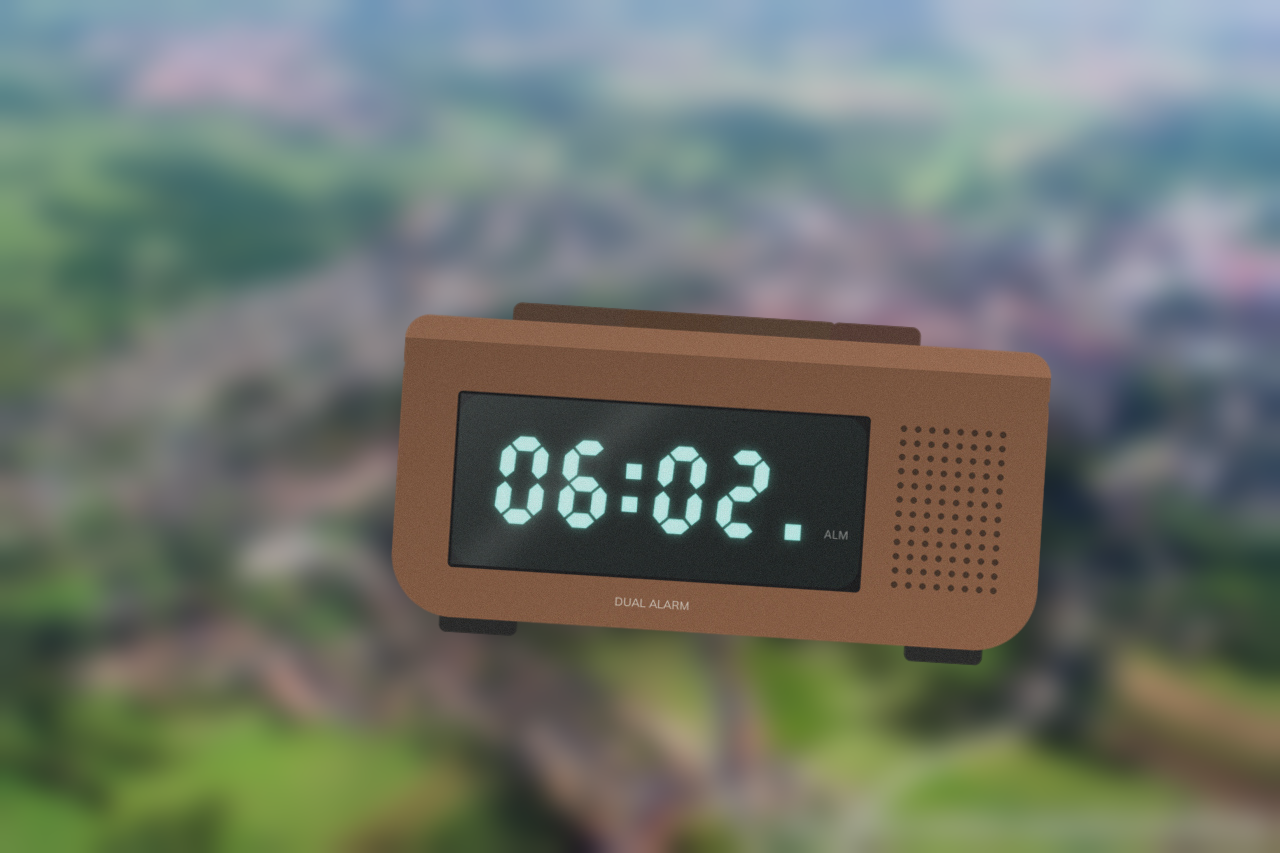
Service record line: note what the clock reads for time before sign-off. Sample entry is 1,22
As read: 6,02
